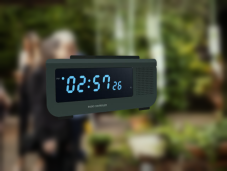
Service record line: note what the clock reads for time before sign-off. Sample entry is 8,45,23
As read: 2,57,26
